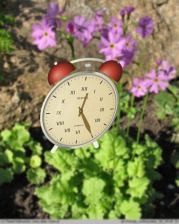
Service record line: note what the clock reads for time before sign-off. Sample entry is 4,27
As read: 12,25
